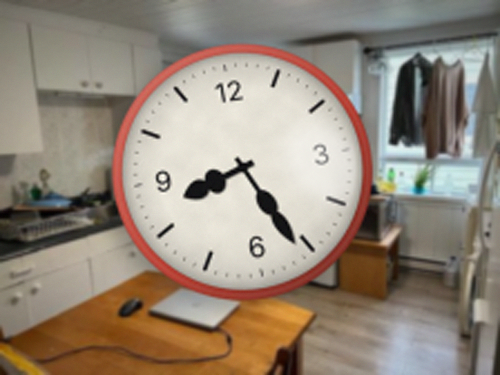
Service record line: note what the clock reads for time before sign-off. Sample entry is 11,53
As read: 8,26
